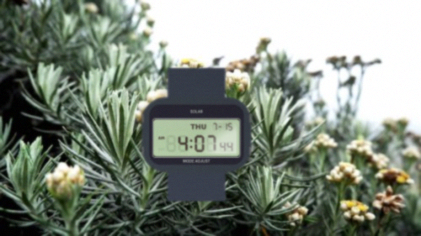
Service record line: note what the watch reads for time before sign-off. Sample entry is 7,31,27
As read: 4,07,44
